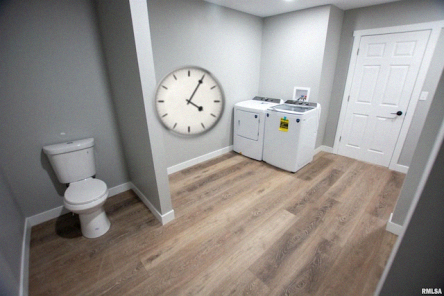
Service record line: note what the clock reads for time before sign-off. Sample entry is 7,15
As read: 4,05
